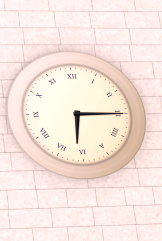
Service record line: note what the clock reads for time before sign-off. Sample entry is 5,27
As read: 6,15
